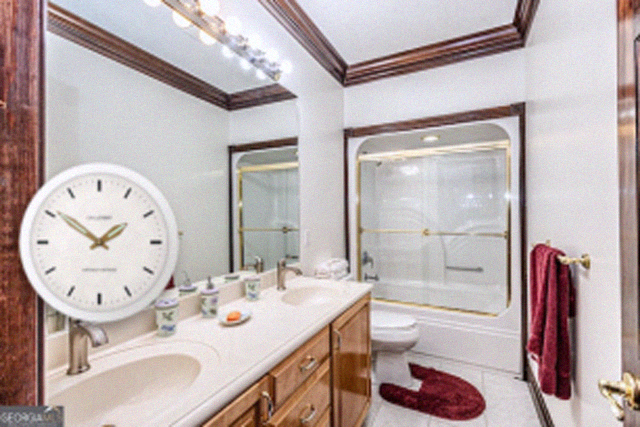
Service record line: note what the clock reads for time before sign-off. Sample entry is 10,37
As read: 1,51
